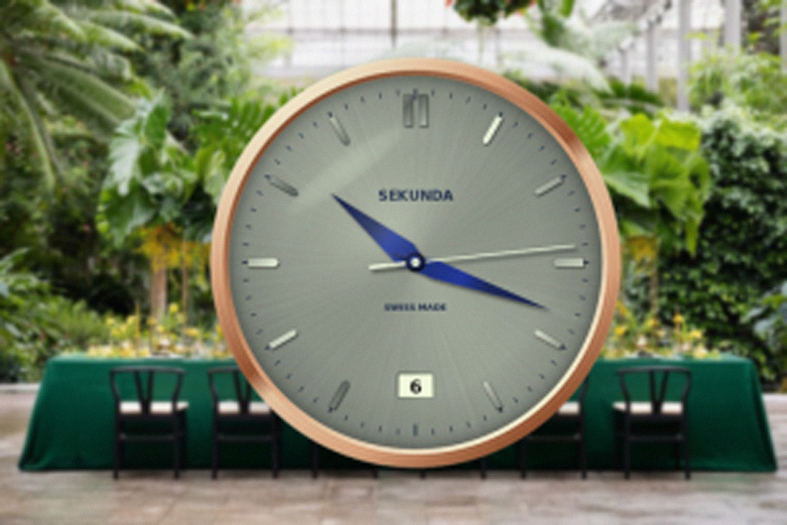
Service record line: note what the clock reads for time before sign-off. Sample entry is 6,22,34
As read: 10,18,14
